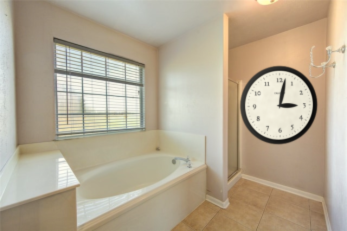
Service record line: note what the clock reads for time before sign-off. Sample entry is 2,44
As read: 3,02
